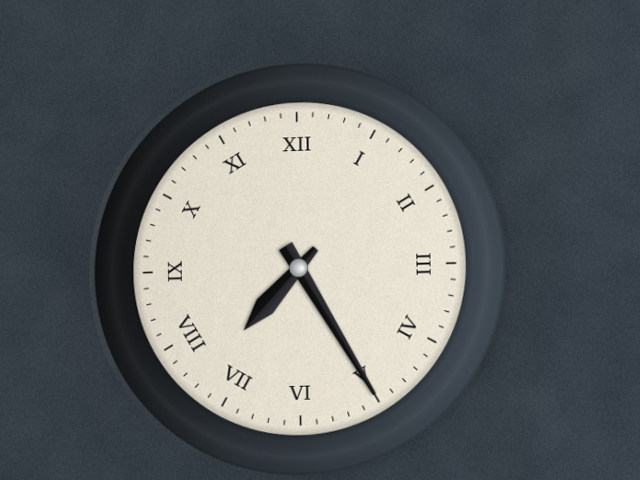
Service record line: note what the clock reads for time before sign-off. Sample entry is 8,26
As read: 7,25
